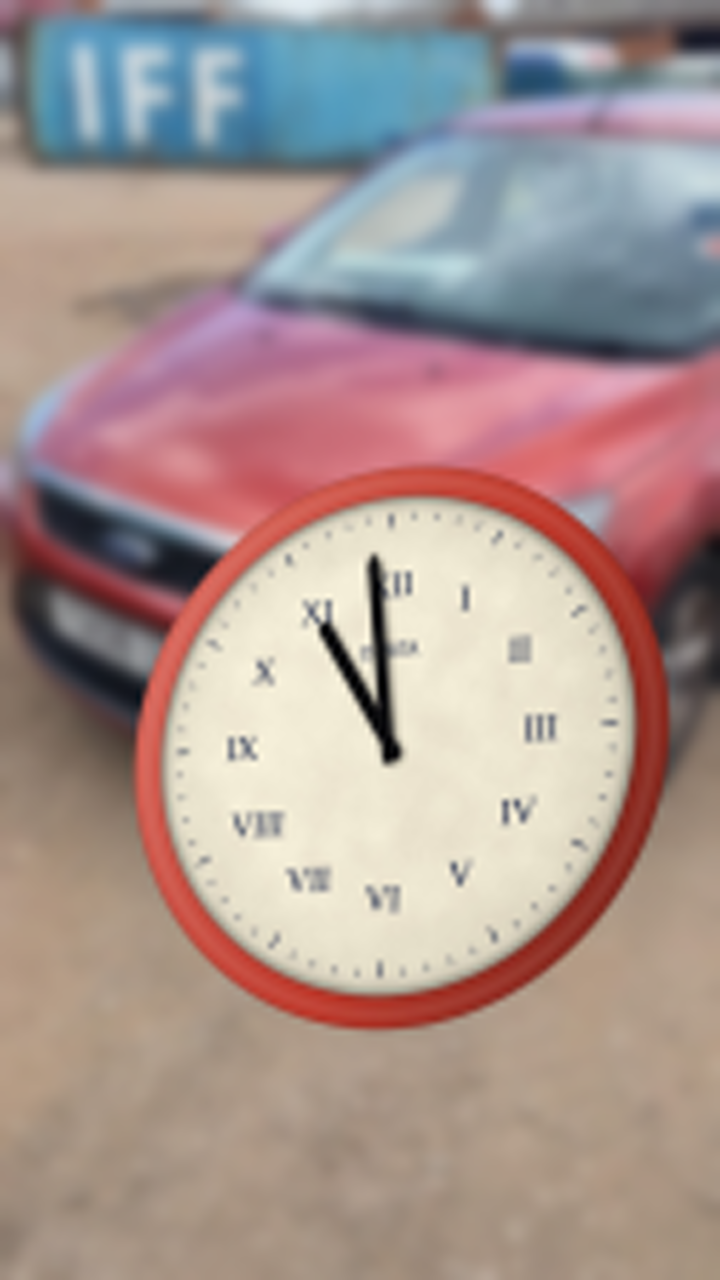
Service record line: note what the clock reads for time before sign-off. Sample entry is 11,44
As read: 10,59
